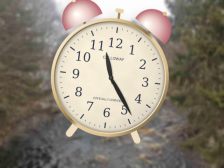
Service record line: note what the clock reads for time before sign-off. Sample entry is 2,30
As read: 11,24
